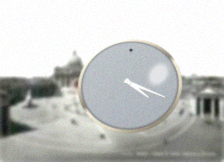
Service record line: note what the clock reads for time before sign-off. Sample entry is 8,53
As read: 4,19
